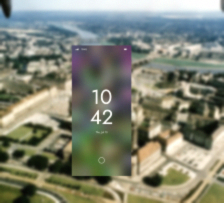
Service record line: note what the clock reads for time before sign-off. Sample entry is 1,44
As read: 10,42
